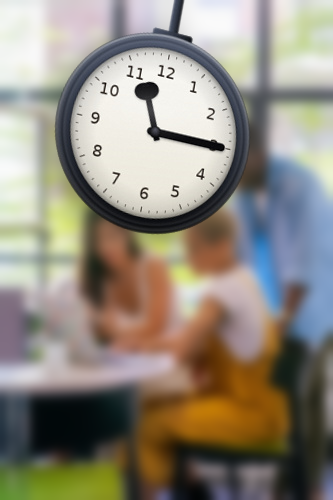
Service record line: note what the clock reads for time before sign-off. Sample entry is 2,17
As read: 11,15
